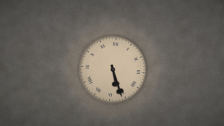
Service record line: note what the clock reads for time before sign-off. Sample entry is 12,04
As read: 5,26
